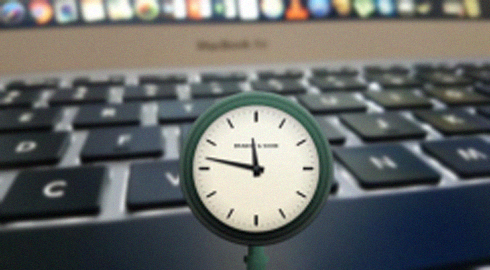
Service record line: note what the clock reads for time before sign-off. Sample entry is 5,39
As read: 11,47
